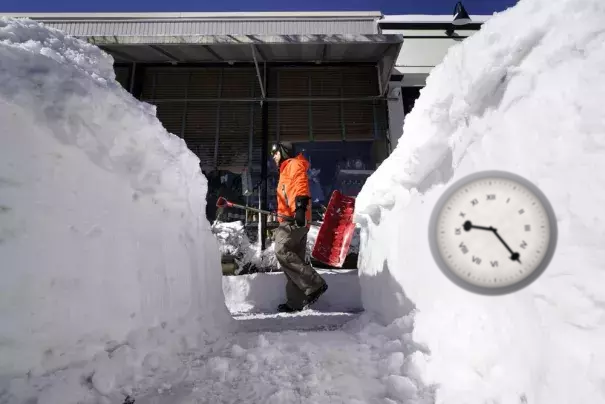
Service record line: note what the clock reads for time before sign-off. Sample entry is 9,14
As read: 9,24
